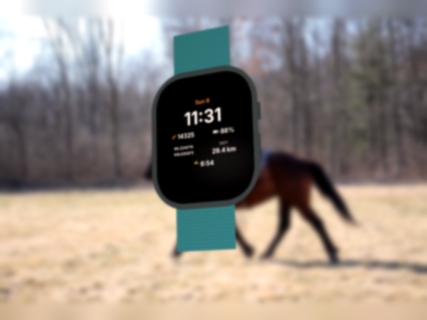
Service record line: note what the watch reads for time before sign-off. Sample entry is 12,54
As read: 11,31
